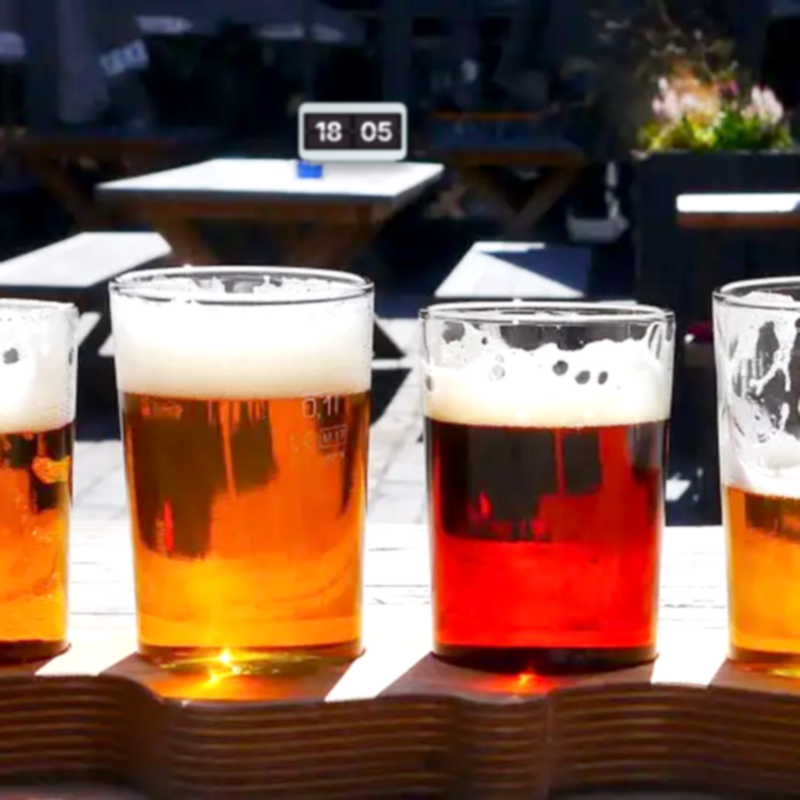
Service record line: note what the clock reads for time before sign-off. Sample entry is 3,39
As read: 18,05
